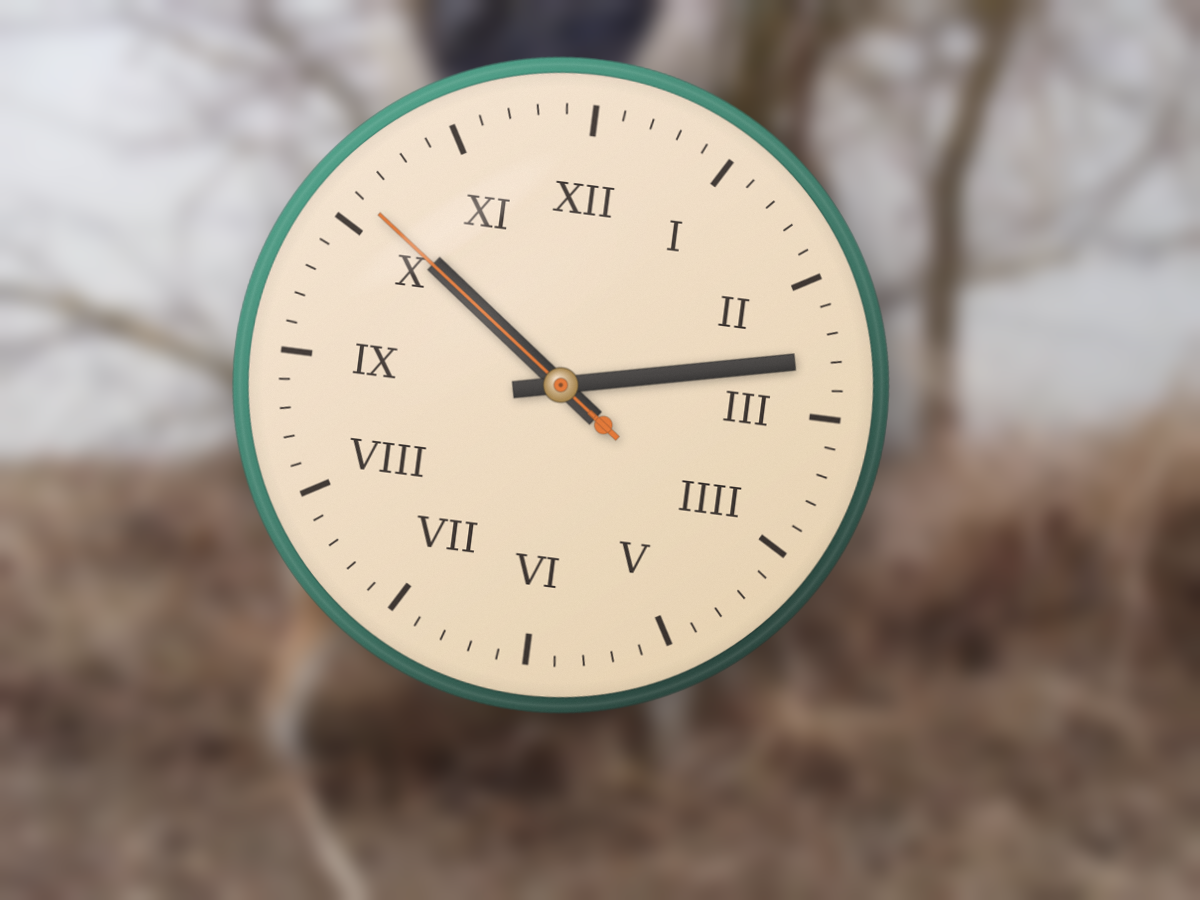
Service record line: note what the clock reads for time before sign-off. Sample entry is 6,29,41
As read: 10,12,51
